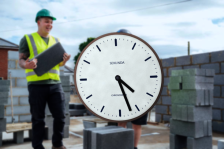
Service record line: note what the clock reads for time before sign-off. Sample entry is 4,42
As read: 4,27
